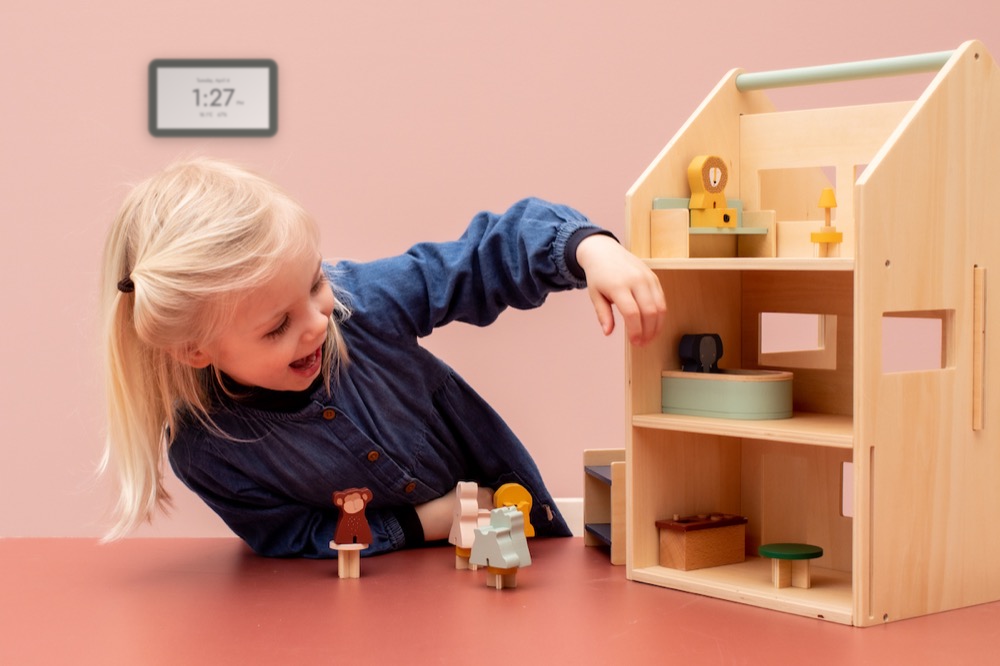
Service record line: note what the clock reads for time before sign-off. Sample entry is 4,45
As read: 1,27
